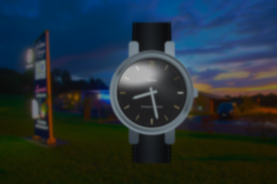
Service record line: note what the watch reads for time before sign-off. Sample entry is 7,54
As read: 8,28
